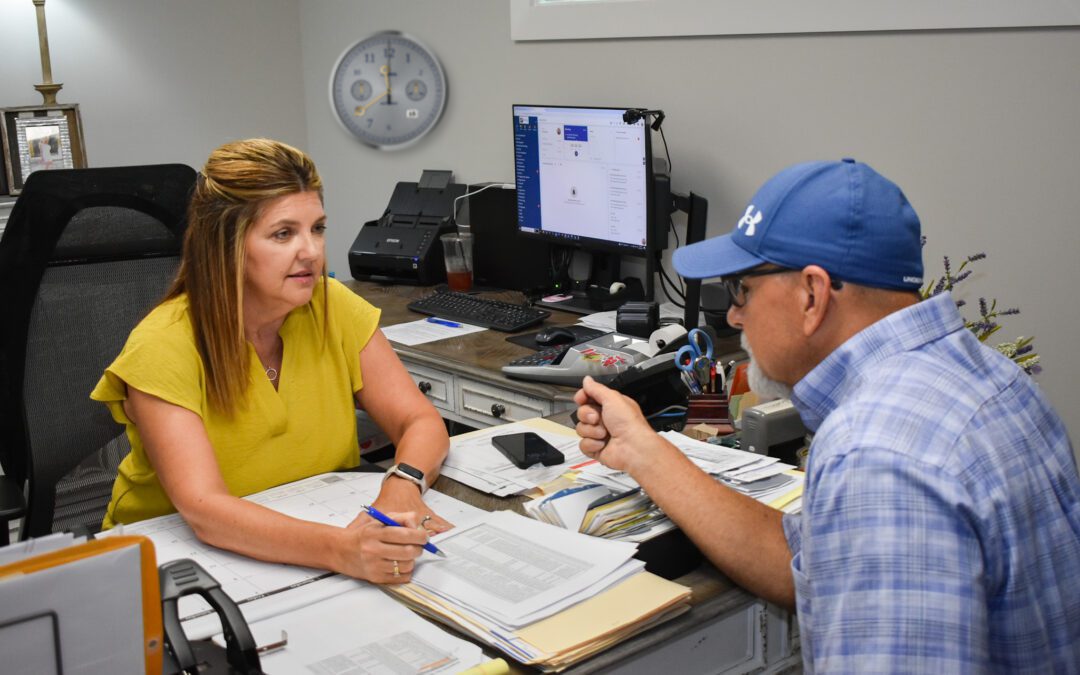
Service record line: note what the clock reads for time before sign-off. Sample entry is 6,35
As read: 11,39
